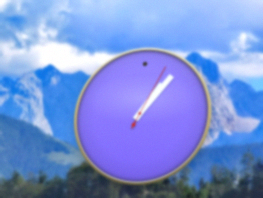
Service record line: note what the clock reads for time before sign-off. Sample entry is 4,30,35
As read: 1,06,04
